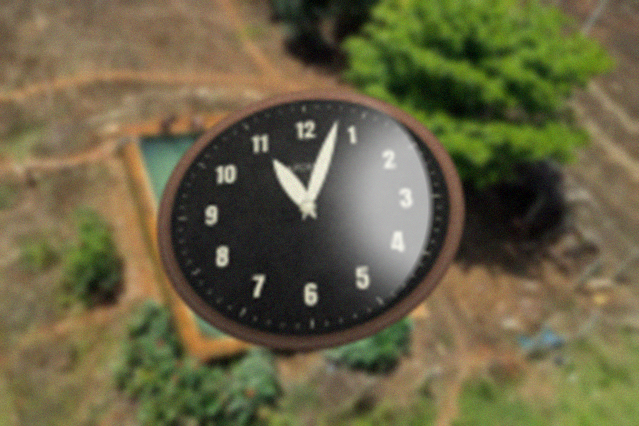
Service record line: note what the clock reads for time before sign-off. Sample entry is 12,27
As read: 11,03
